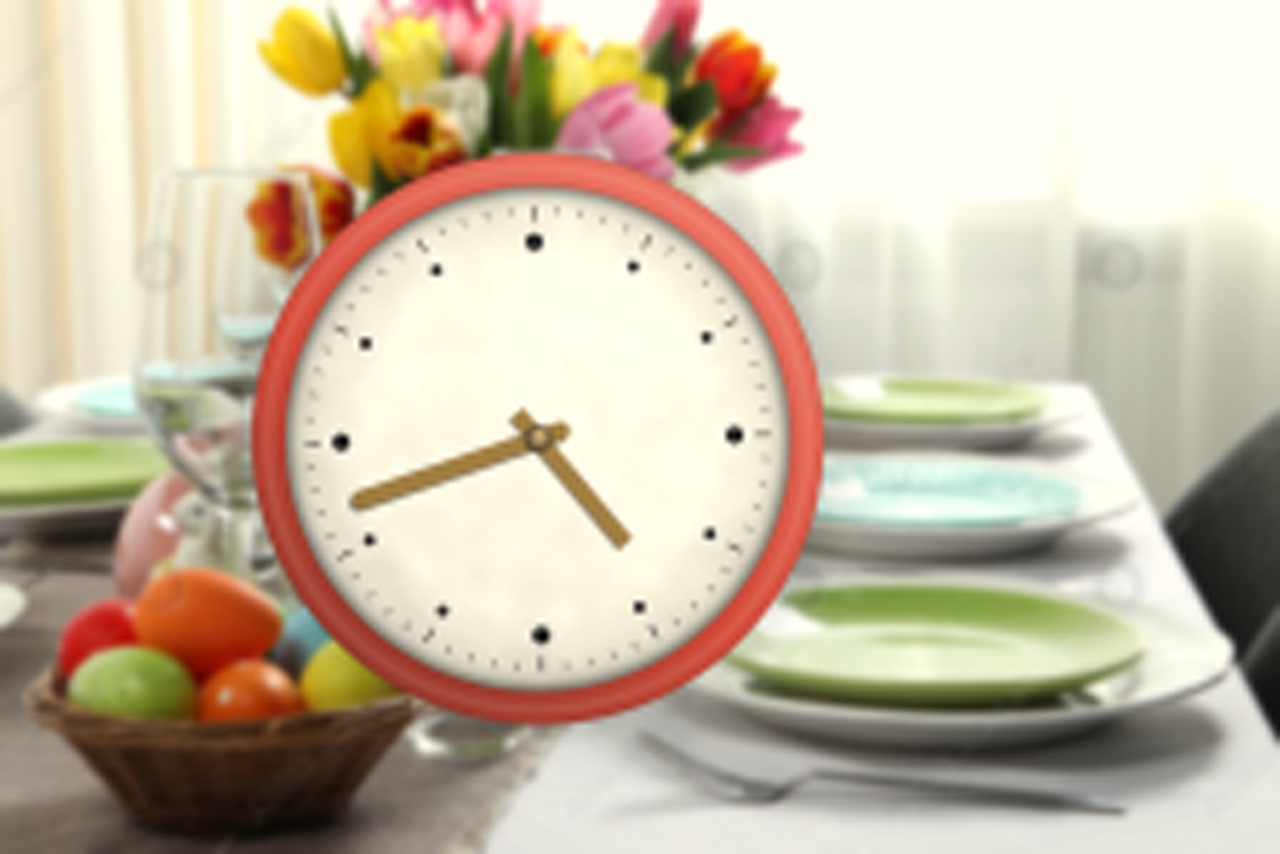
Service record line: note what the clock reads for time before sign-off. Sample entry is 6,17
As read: 4,42
